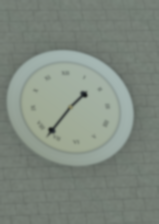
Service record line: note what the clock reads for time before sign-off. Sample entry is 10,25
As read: 1,37
